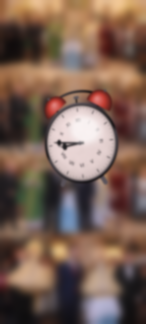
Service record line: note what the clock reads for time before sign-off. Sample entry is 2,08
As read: 8,46
